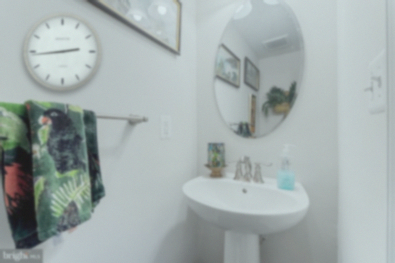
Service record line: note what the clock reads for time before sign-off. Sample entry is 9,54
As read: 2,44
